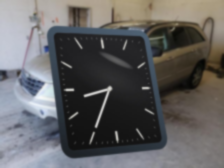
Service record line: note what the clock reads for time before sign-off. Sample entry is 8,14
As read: 8,35
